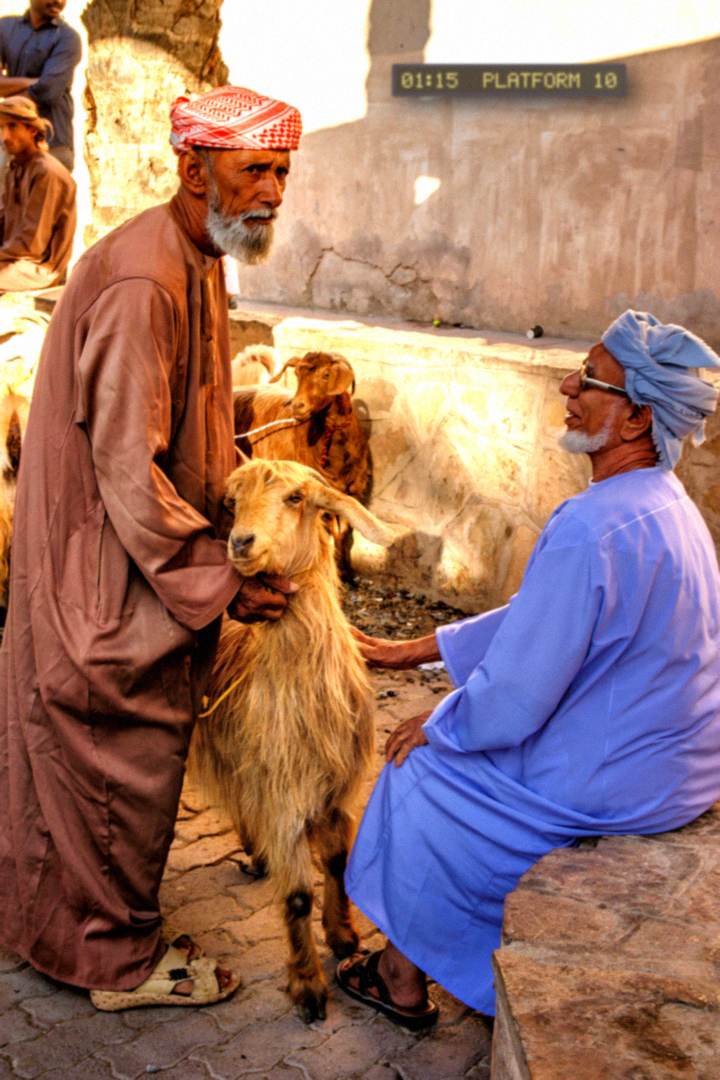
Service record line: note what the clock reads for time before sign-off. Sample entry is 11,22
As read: 1,15
